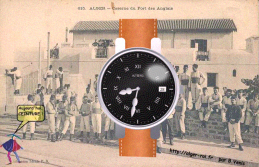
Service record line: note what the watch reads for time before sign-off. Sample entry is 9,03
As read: 8,32
